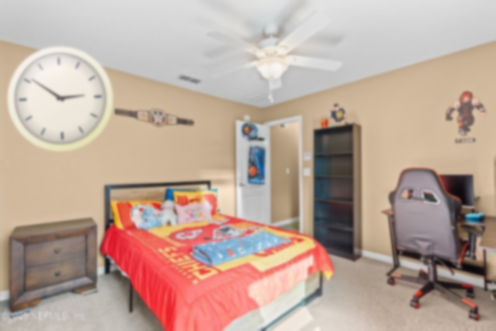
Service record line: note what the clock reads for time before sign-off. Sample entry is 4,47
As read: 2,51
